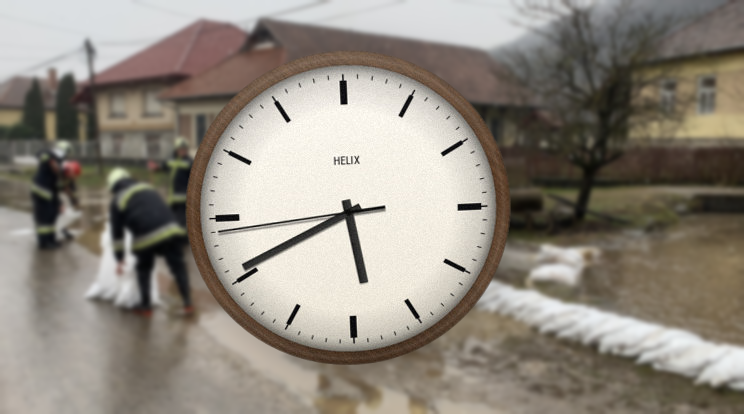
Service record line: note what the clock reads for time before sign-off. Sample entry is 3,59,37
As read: 5,40,44
